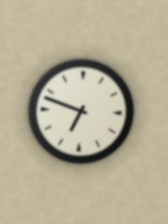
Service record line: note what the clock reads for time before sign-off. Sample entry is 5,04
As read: 6,48
